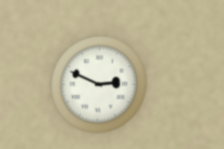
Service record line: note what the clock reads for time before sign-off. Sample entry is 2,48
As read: 2,49
